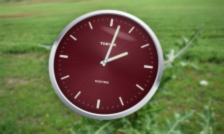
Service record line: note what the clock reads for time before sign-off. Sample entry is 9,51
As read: 2,02
